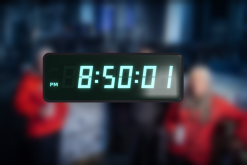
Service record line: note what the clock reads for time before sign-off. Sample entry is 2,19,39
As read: 8,50,01
